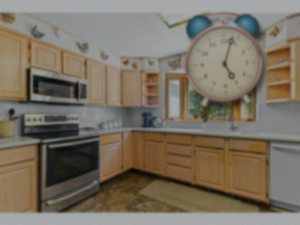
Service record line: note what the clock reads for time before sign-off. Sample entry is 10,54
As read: 5,03
